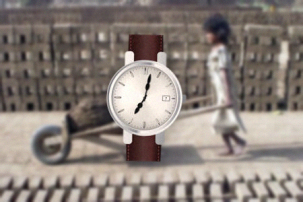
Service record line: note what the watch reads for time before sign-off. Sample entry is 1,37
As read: 7,02
